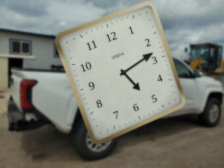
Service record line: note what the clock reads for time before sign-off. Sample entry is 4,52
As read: 5,13
